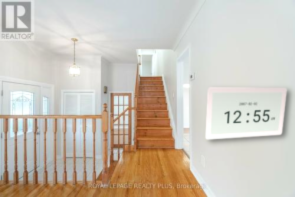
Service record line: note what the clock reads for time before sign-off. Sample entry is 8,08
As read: 12,55
